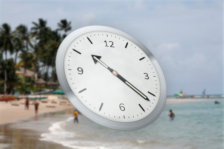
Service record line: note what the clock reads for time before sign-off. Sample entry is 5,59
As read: 10,22
